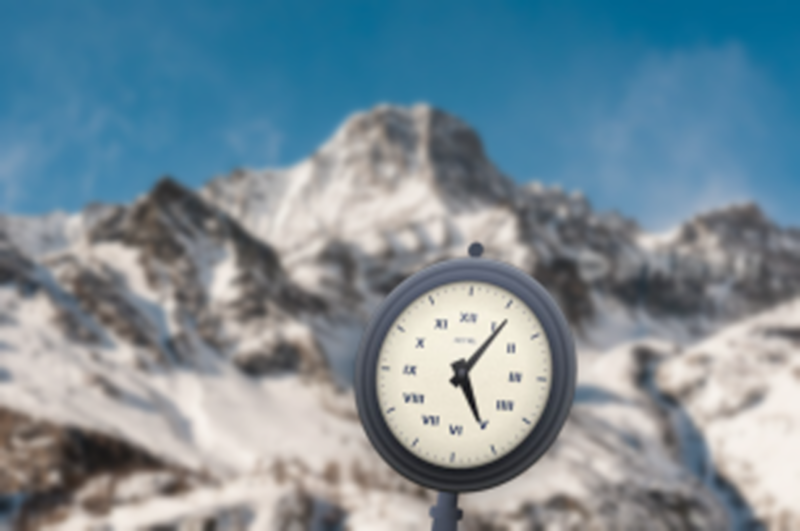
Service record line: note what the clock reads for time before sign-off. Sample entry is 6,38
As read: 5,06
